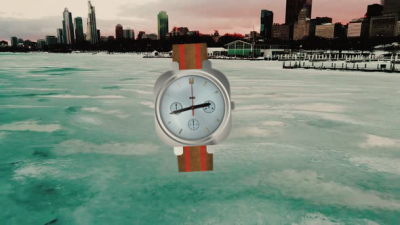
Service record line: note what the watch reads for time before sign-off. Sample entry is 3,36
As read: 2,43
